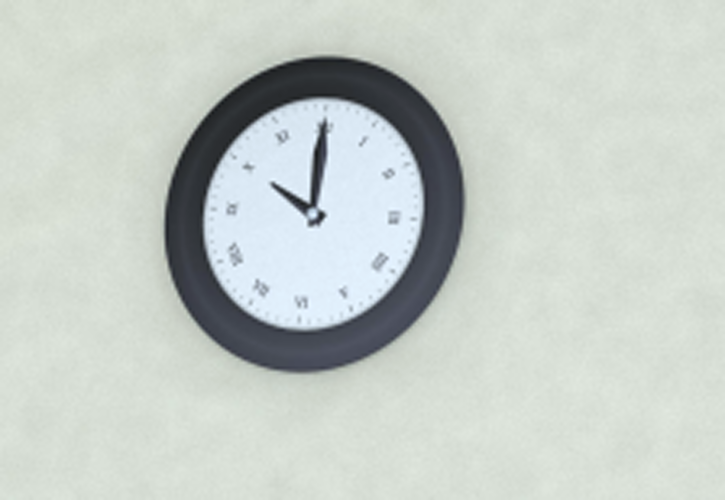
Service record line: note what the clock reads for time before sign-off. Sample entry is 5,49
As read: 10,00
